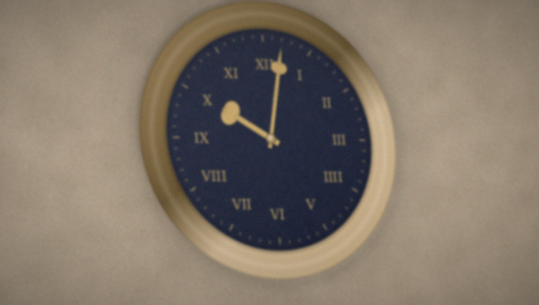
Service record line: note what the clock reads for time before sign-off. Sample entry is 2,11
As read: 10,02
